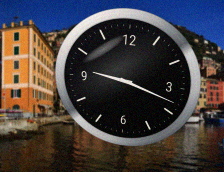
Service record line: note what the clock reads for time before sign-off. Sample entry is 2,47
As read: 9,18
